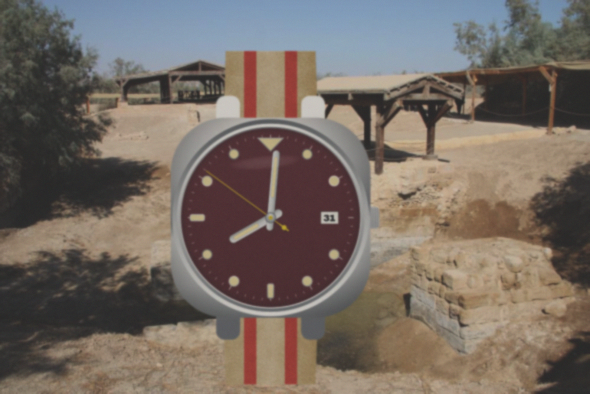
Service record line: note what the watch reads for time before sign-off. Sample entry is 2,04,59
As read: 8,00,51
